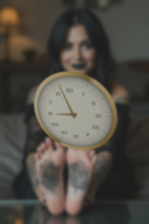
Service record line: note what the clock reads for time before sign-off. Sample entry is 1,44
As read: 8,57
